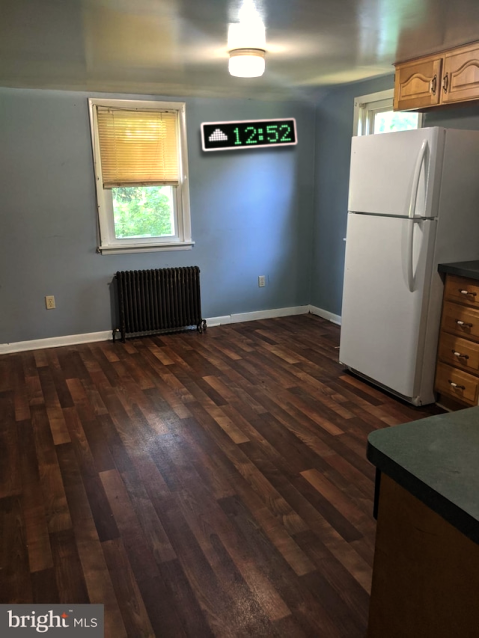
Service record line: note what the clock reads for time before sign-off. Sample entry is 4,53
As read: 12,52
